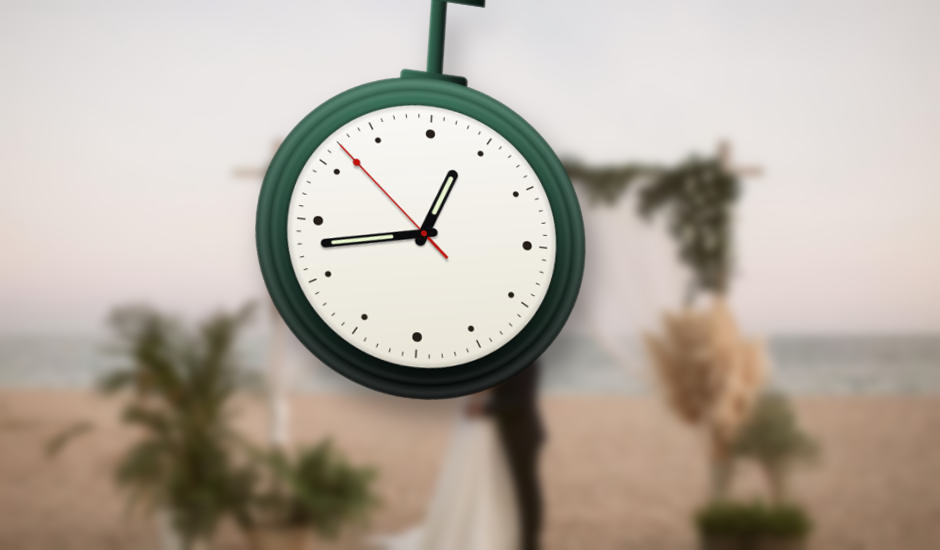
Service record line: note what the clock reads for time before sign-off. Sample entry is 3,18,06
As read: 12,42,52
